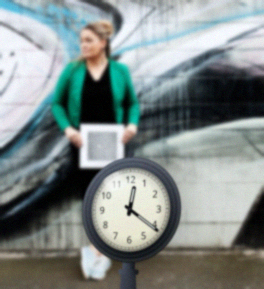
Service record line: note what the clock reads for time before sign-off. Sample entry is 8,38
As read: 12,21
